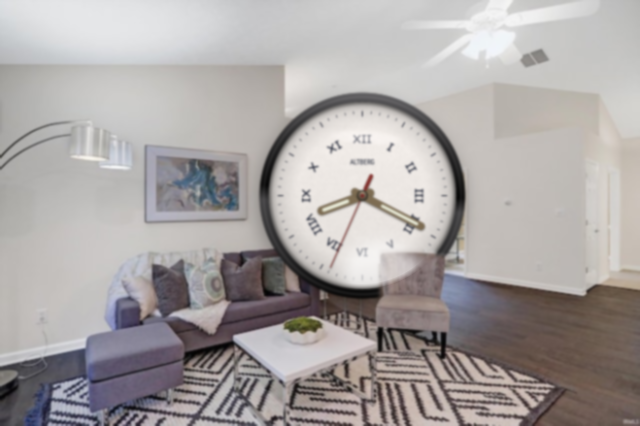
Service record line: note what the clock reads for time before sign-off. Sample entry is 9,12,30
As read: 8,19,34
